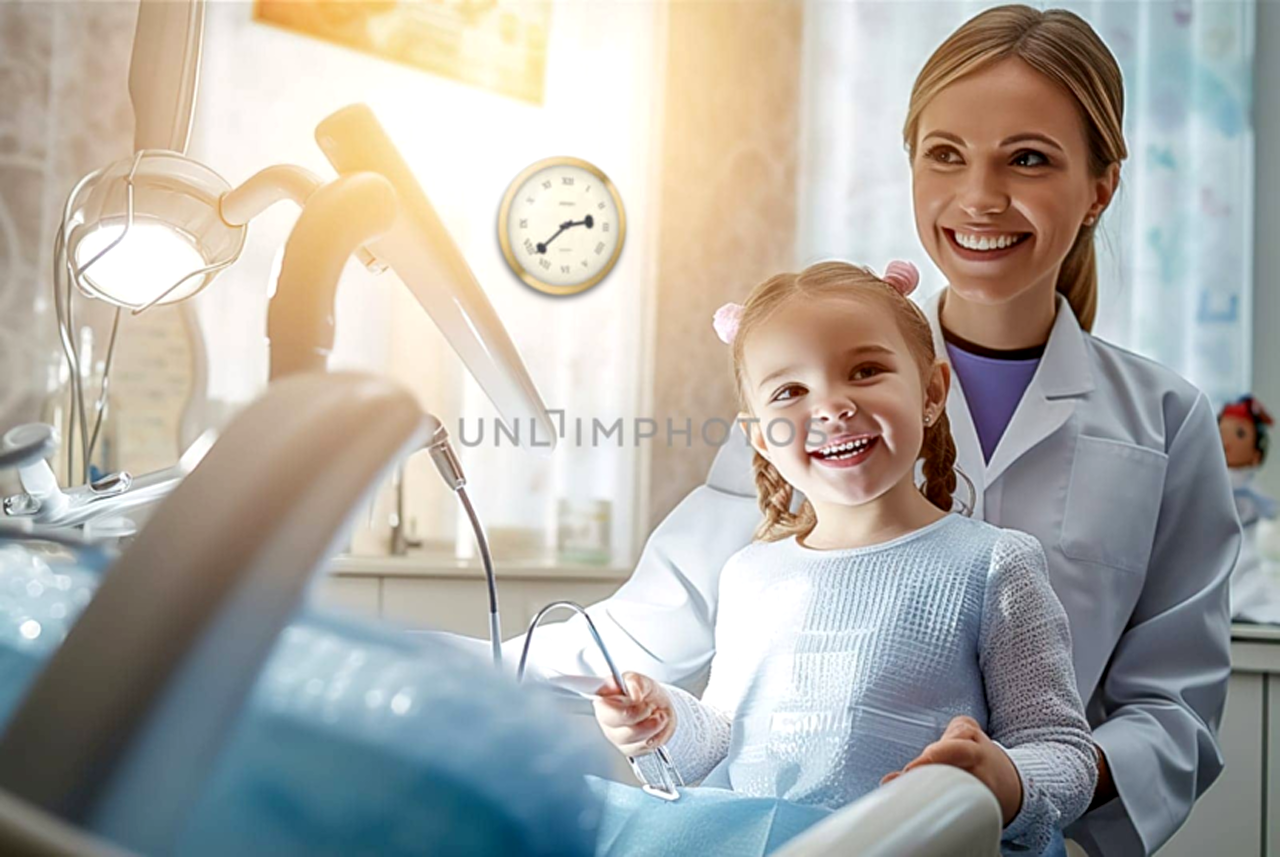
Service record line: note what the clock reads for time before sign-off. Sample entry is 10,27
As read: 2,38
